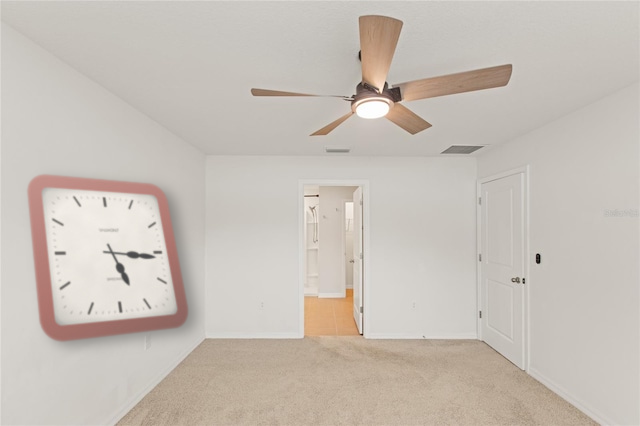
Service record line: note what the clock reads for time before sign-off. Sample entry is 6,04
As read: 5,16
